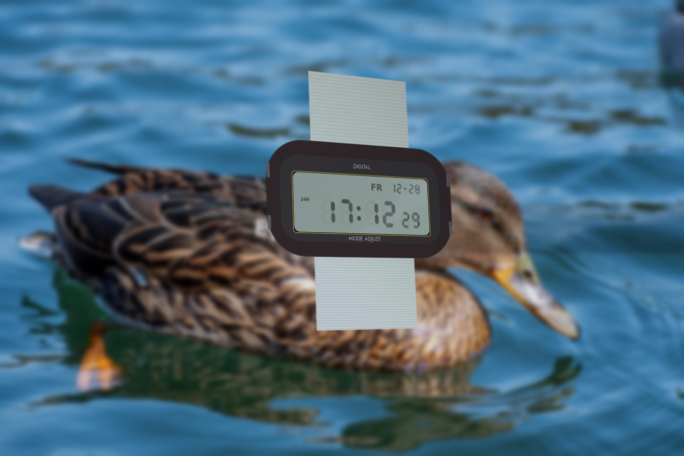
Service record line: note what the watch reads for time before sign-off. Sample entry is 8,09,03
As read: 17,12,29
